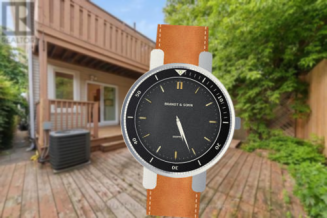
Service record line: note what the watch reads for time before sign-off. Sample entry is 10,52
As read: 5,26
